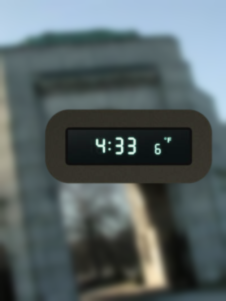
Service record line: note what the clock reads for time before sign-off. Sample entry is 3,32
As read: 4,33
